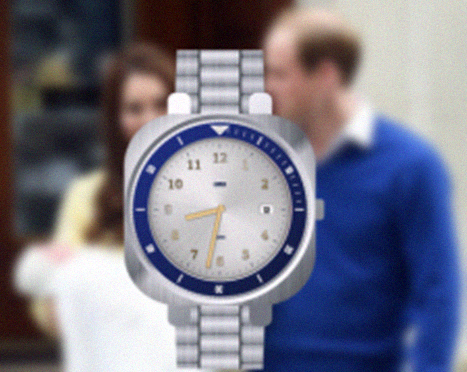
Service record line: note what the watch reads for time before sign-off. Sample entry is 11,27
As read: 8,32
